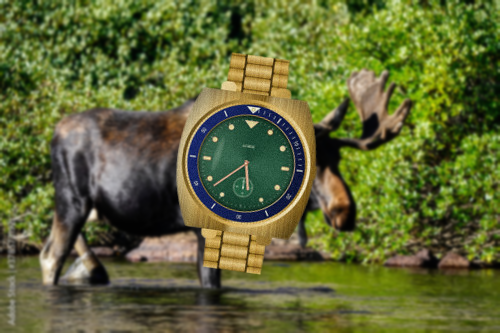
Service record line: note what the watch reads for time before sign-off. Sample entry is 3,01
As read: 5,38
